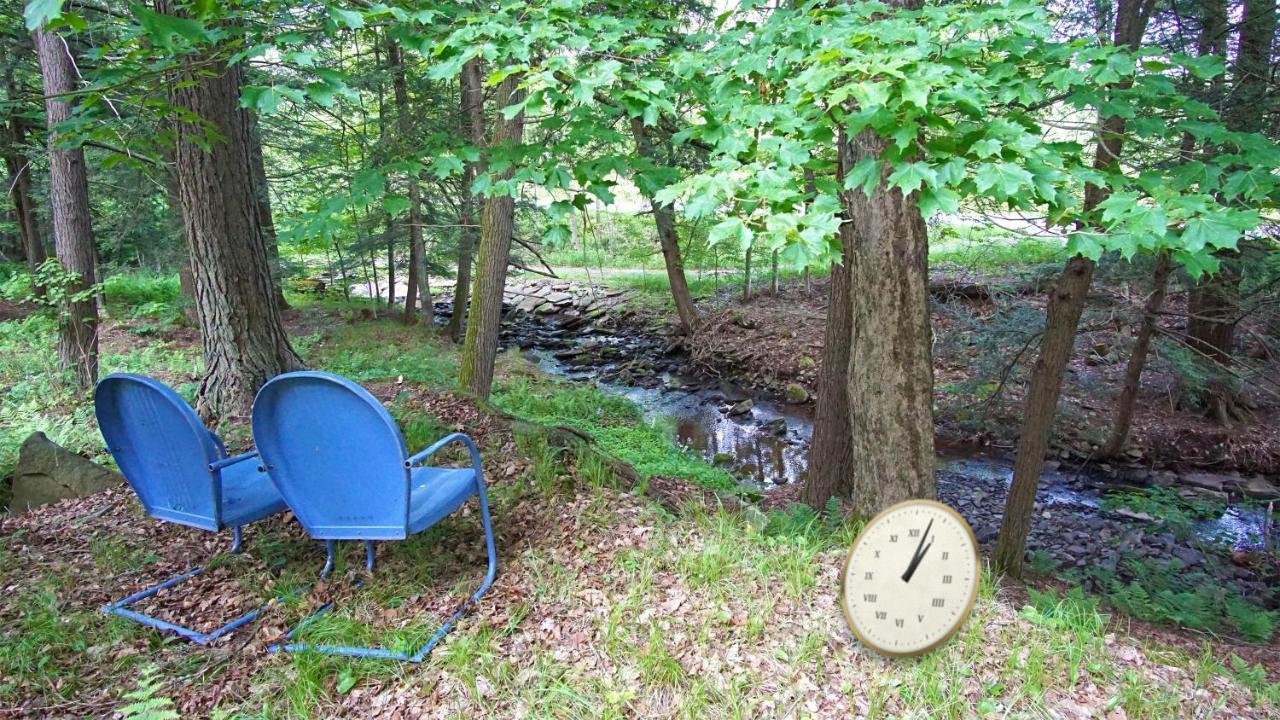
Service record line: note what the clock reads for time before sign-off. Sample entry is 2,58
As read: 1,03
